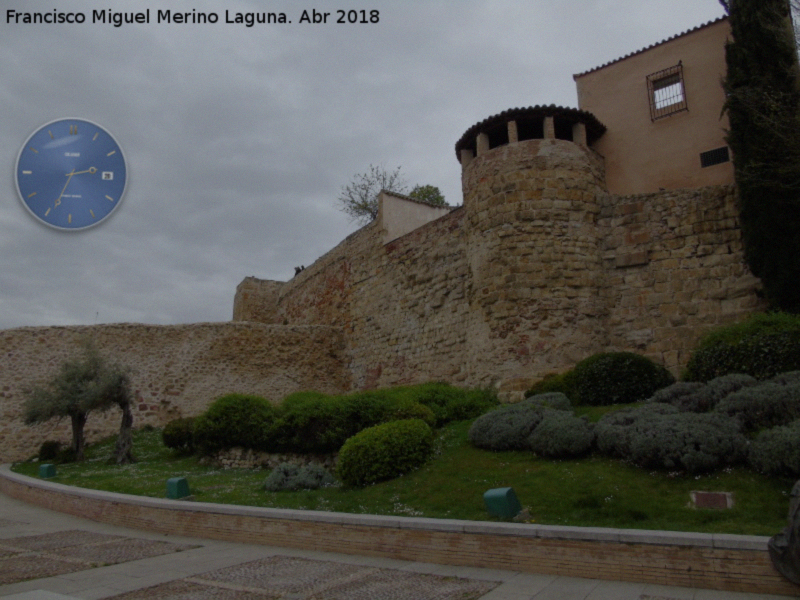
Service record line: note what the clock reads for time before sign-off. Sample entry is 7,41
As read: 2,34
